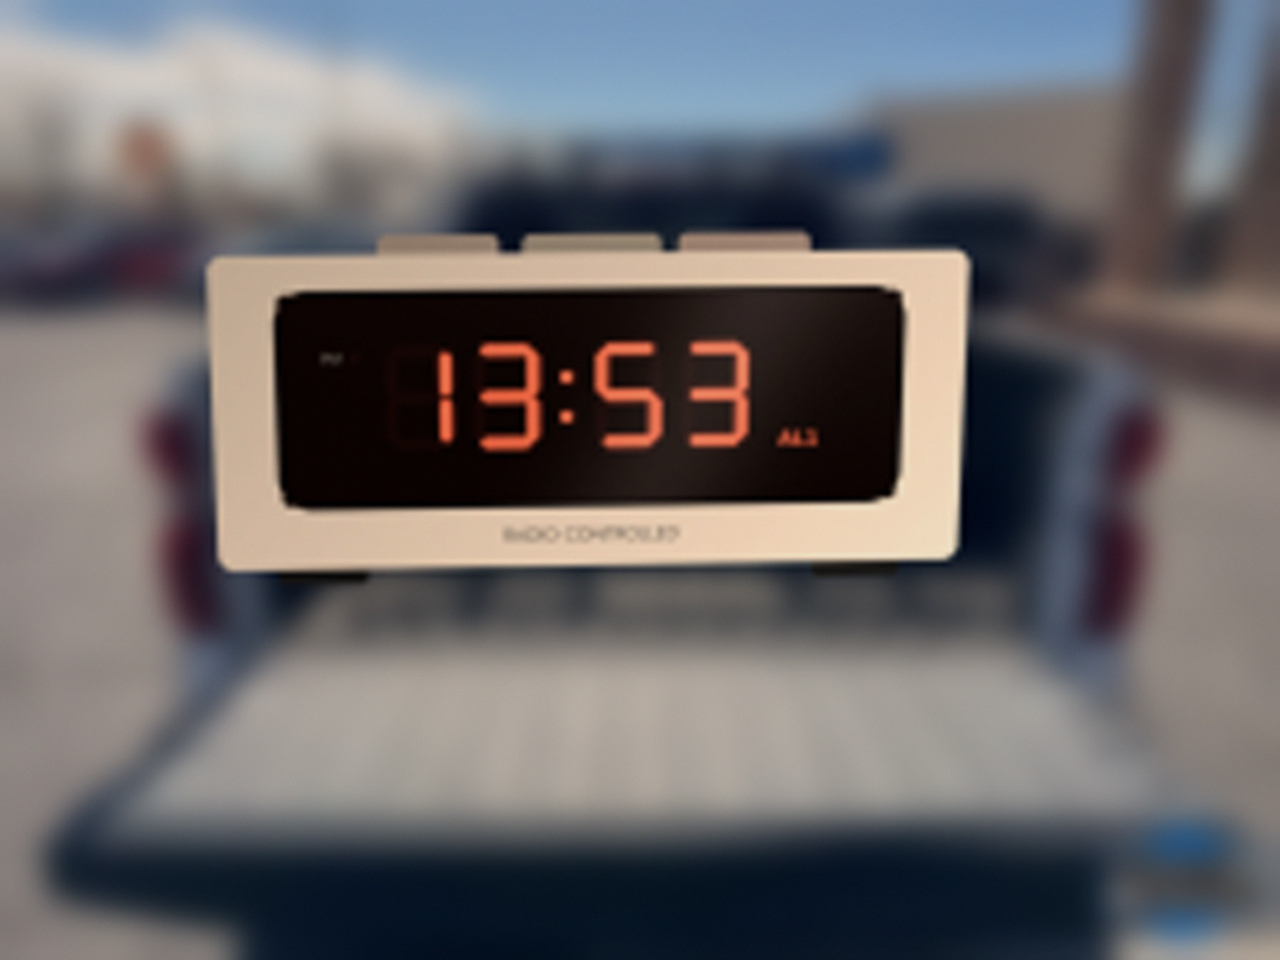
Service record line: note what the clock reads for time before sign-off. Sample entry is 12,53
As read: 13,53
